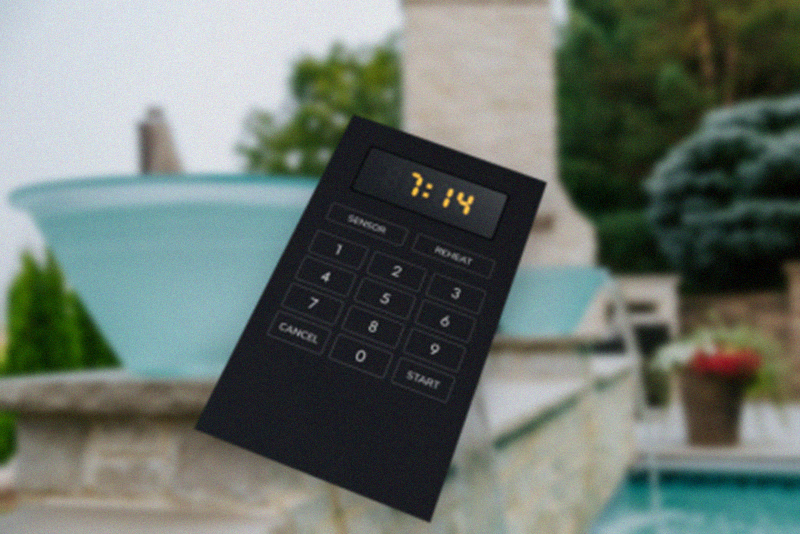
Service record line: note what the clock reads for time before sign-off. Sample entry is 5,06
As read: 7,14
